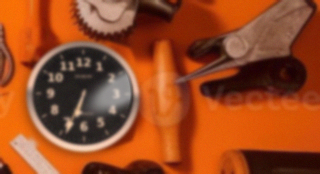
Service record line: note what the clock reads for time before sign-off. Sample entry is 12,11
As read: 6,34
